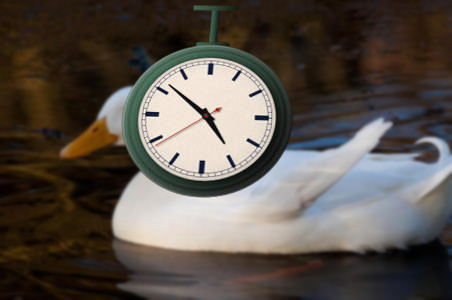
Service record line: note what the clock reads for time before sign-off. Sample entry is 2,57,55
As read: 4,51,39
